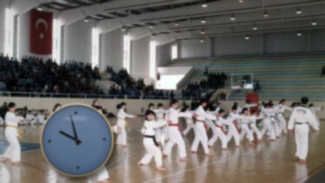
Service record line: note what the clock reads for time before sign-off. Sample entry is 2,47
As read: 9,58
